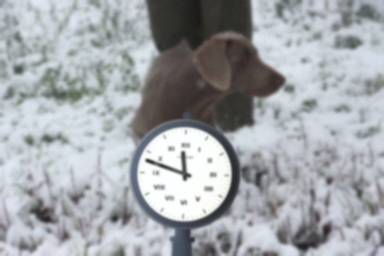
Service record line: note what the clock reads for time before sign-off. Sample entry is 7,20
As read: 11,48
